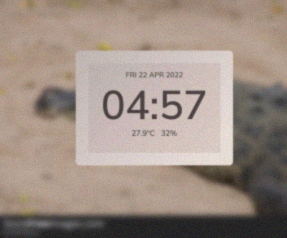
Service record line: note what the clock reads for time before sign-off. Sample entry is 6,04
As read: 4,57
